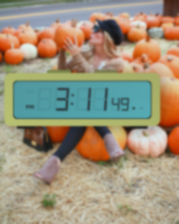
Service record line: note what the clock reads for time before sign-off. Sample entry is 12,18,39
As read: 3,11,49
